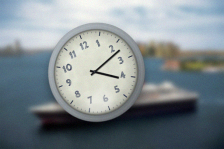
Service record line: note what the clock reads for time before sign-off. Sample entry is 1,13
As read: 4,12
